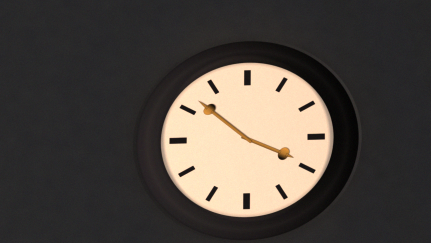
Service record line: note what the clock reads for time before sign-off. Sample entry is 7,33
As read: 3,52
